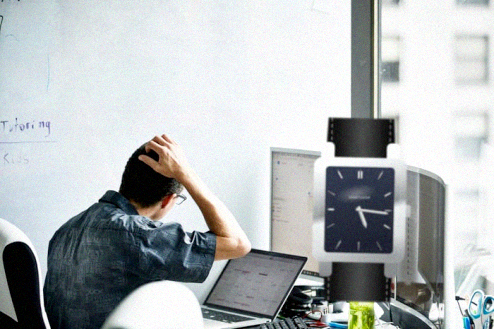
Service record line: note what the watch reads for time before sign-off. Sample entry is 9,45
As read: 5,16
